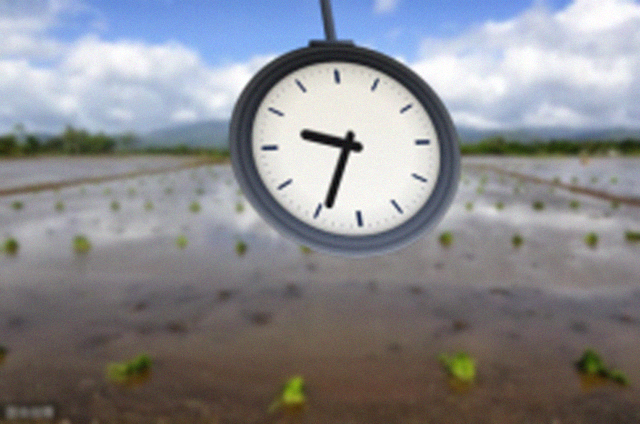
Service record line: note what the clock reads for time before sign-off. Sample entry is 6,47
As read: 9,34
